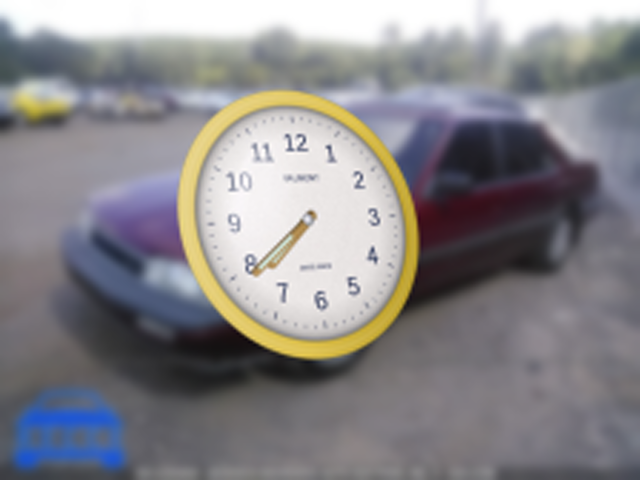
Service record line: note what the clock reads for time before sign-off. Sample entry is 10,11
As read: 7,39
